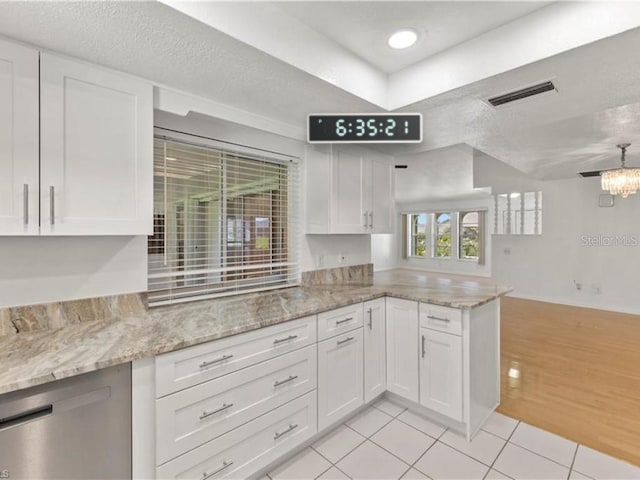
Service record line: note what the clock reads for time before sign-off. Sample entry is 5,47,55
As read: 6,35,21
